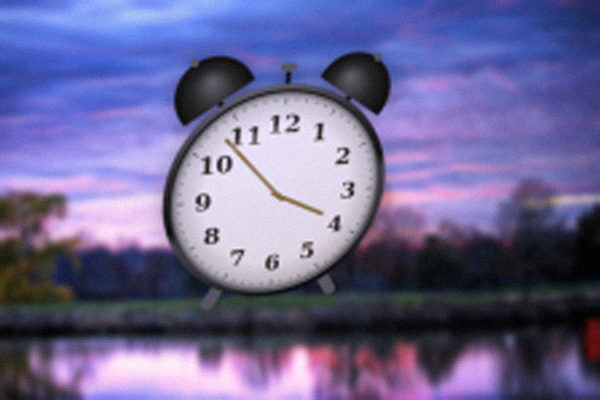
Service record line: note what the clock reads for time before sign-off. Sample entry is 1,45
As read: 3,53
